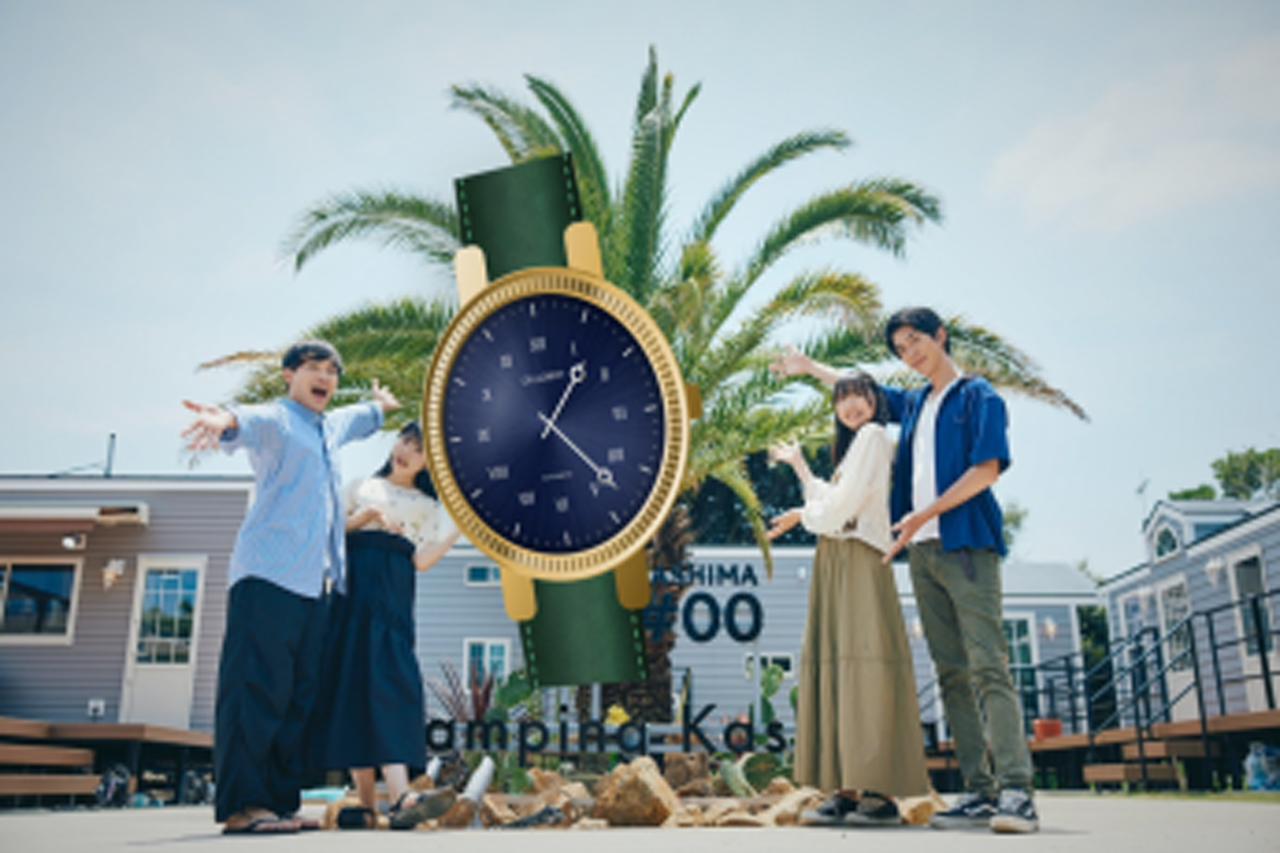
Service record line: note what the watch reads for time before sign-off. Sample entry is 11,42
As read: 1,23
